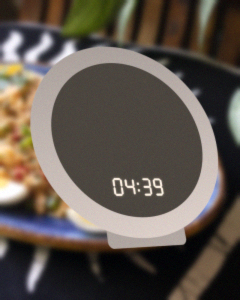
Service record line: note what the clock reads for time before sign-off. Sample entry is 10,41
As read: 4,39
